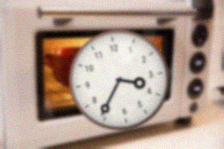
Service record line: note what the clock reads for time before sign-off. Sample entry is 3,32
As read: 3,36
